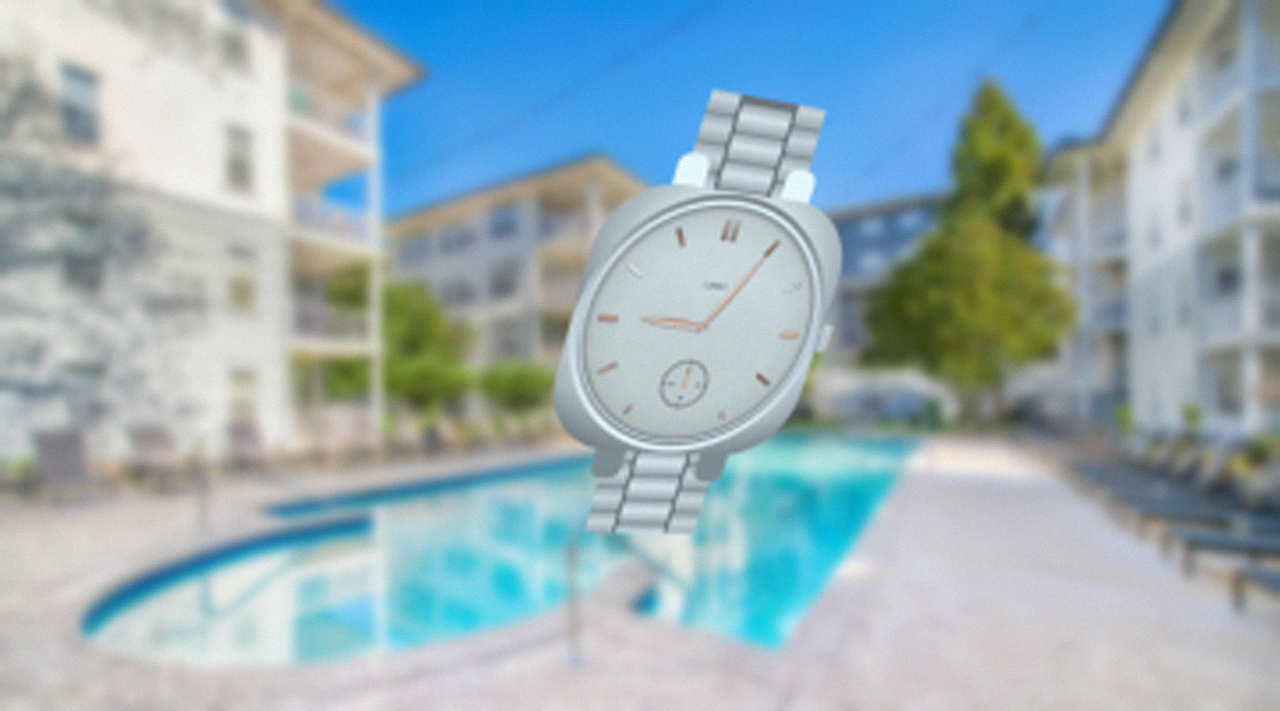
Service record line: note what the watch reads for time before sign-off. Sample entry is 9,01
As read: 9,05
